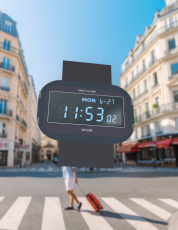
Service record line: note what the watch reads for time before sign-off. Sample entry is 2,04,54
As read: 11,53,02
